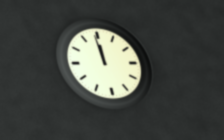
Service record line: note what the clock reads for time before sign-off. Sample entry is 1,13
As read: 11,59
